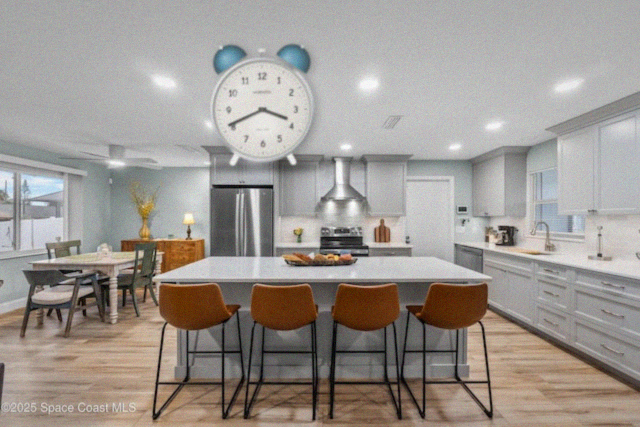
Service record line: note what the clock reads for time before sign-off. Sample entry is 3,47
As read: 3,41
